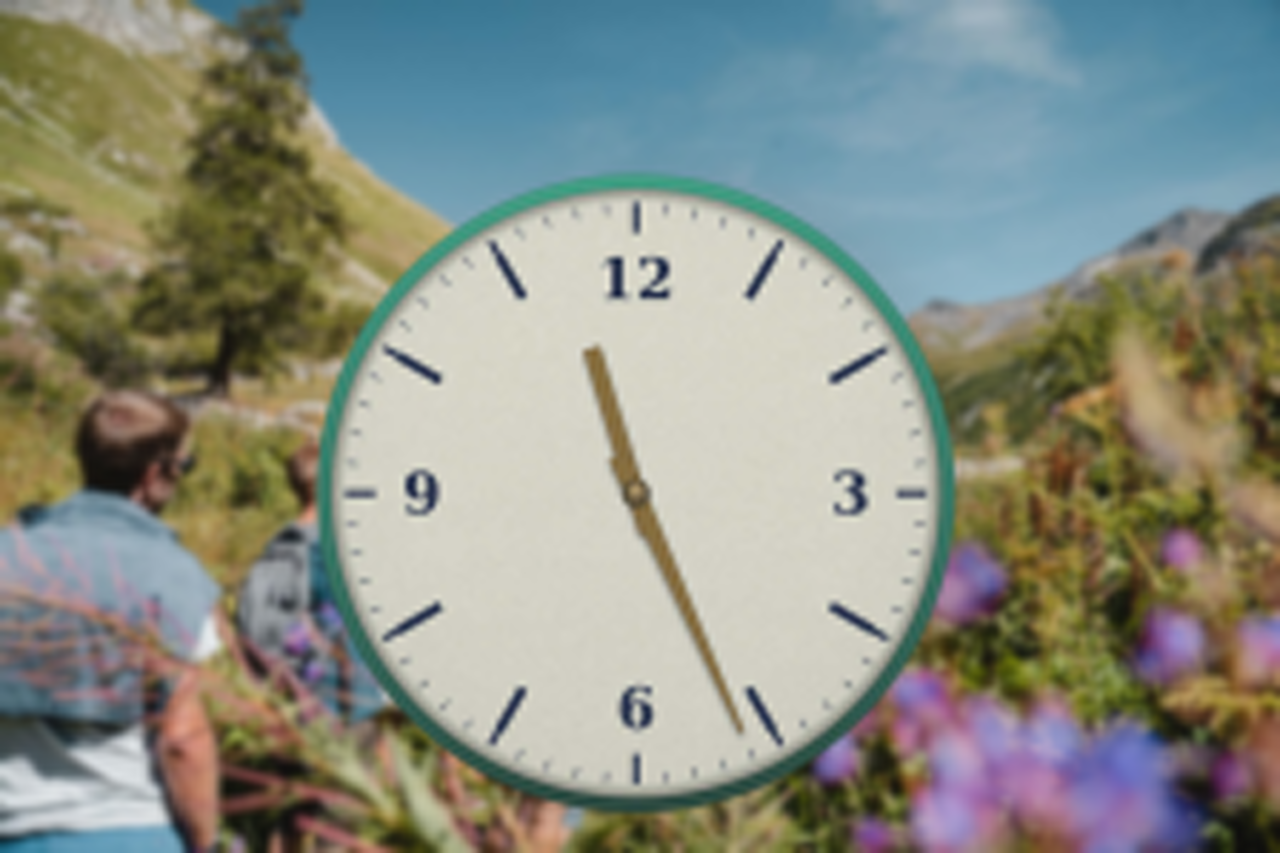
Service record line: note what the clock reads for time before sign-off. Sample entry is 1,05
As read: 11,26
